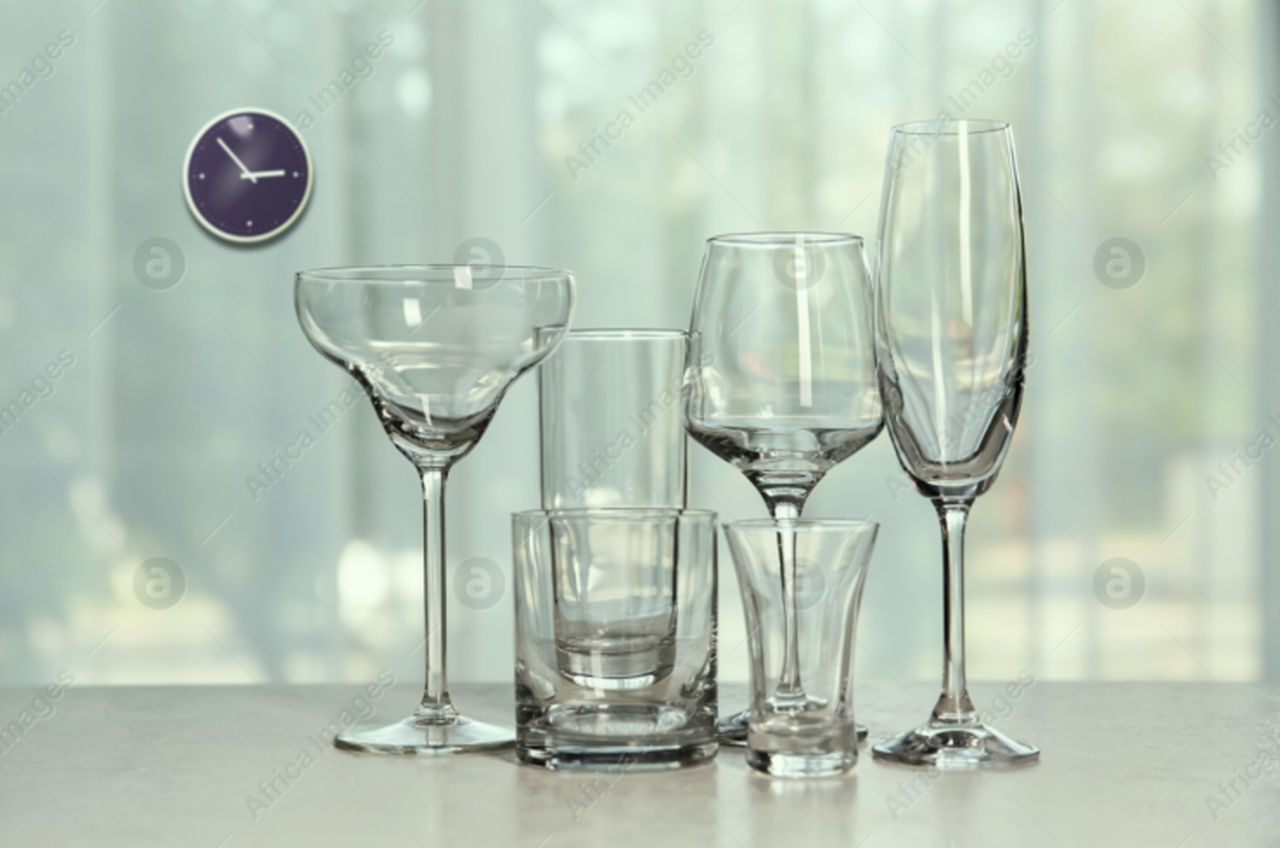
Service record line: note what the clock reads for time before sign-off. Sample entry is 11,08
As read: 2,53
